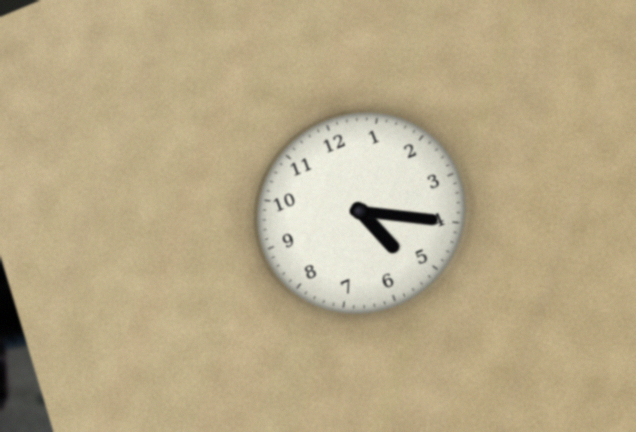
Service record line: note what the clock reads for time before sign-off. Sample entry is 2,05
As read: 5,20
